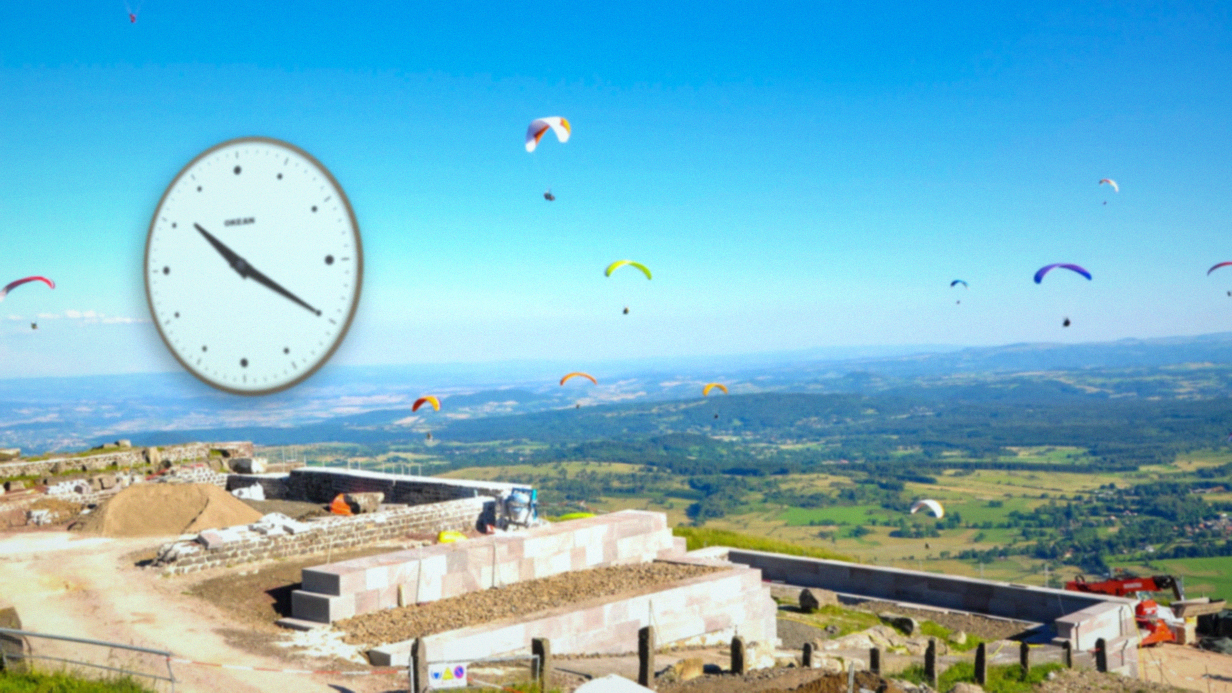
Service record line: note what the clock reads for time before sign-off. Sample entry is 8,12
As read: 10,20
